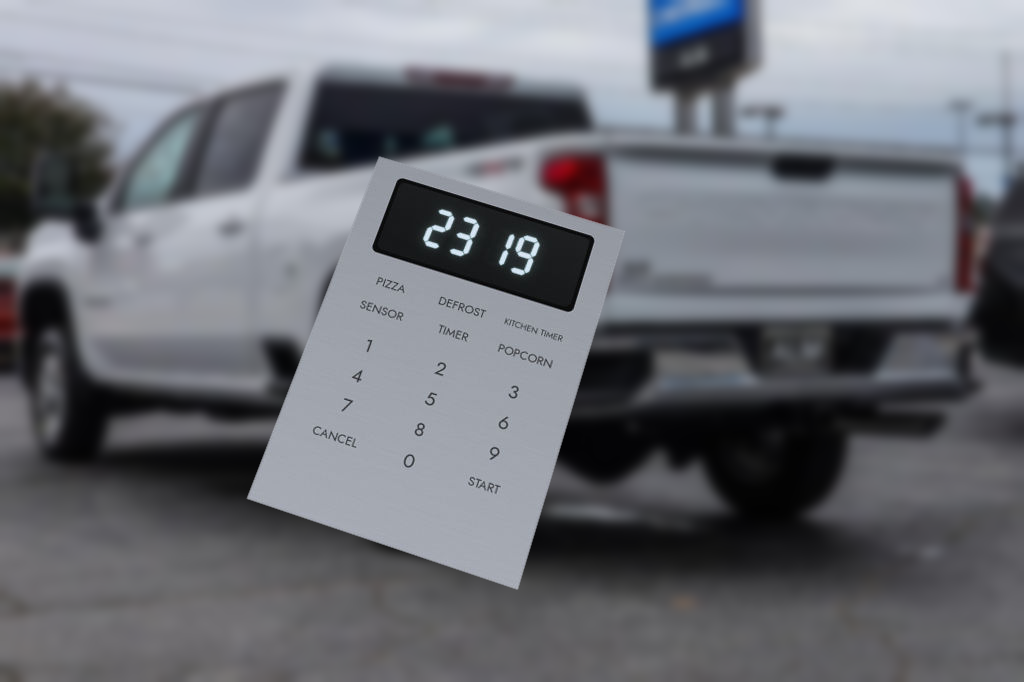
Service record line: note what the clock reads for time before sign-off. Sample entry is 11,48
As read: 23,19
